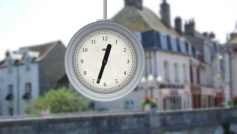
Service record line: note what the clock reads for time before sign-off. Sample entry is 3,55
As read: 12,33
